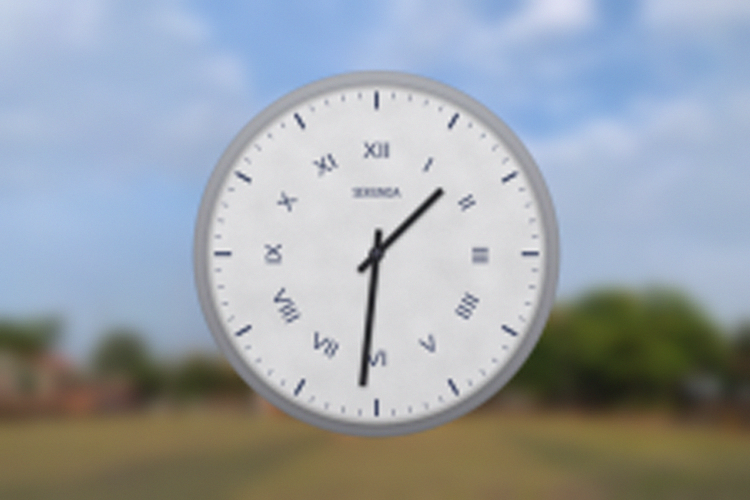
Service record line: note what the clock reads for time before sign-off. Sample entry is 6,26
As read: 1,31
